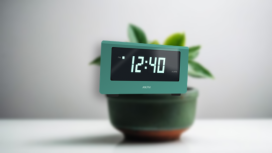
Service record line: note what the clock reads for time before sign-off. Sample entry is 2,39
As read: 12,40
